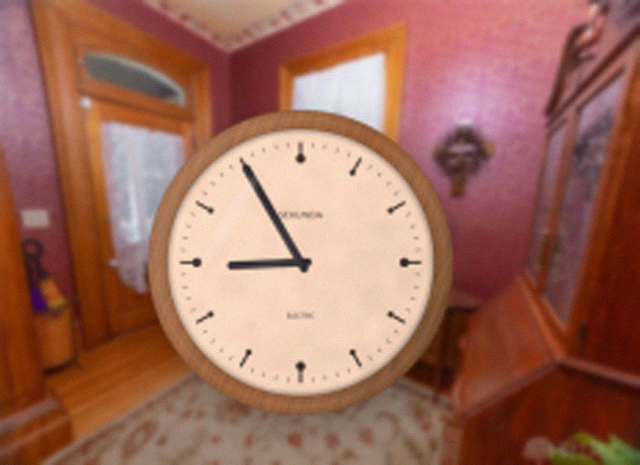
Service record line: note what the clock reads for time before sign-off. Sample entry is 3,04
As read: 8,55
